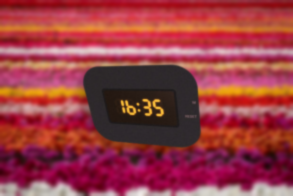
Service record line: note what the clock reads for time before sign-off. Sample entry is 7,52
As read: 16,35
